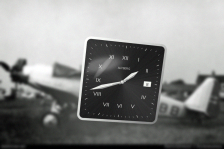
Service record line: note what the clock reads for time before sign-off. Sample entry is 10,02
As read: 1,42
